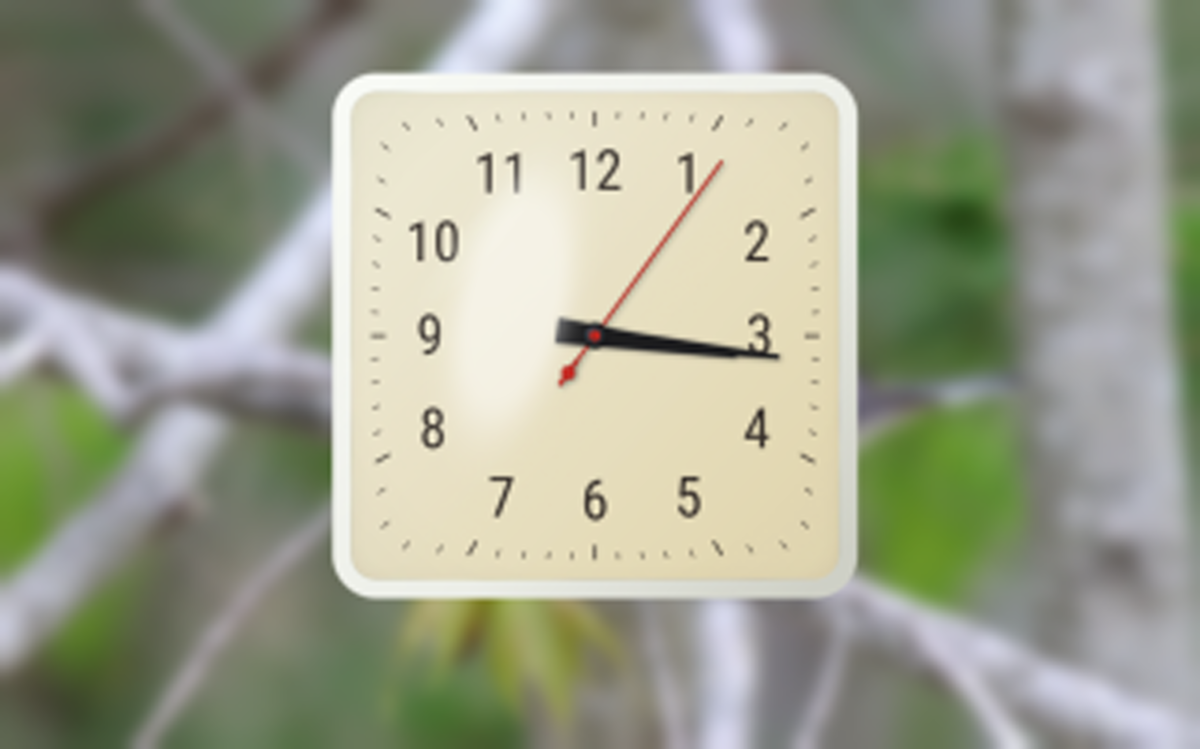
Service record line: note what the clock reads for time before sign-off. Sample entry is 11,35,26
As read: 3,16,06
